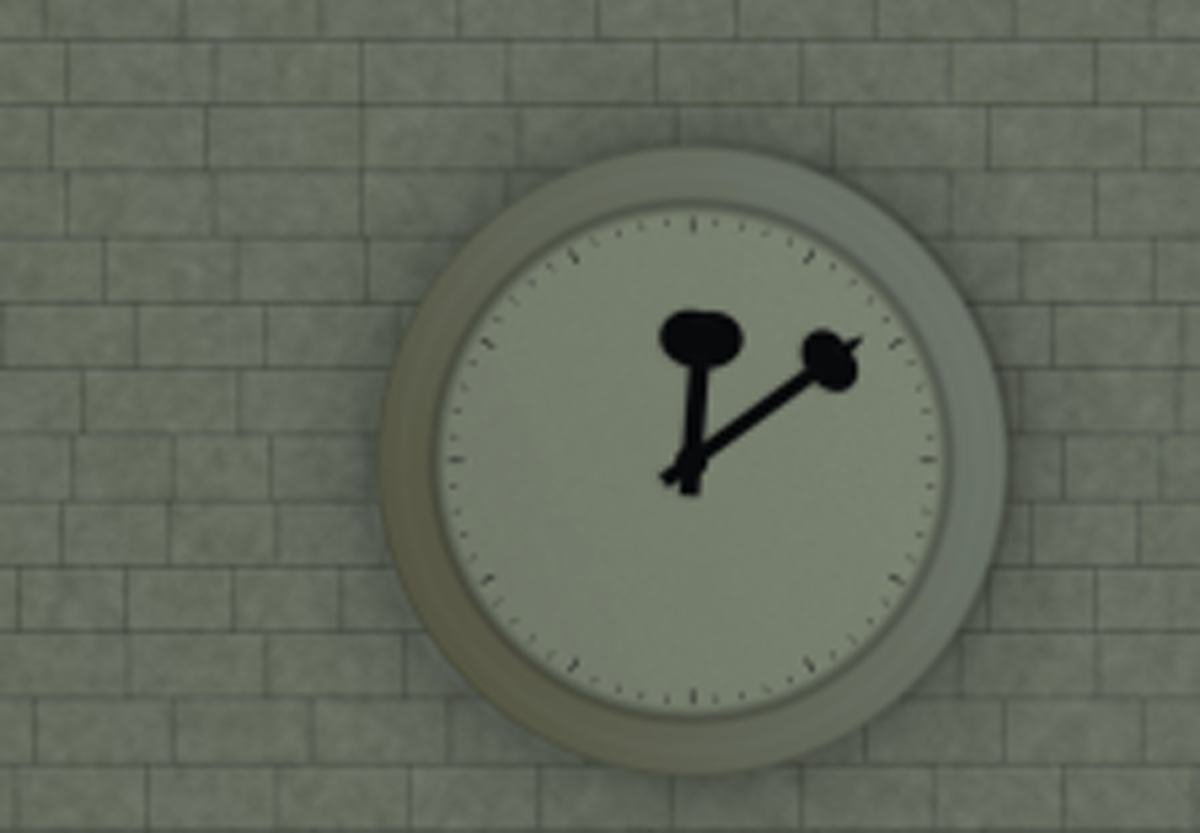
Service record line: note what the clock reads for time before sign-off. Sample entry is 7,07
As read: 12,09
